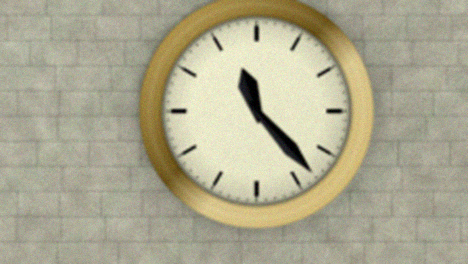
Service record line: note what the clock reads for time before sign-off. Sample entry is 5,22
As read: 11,23
